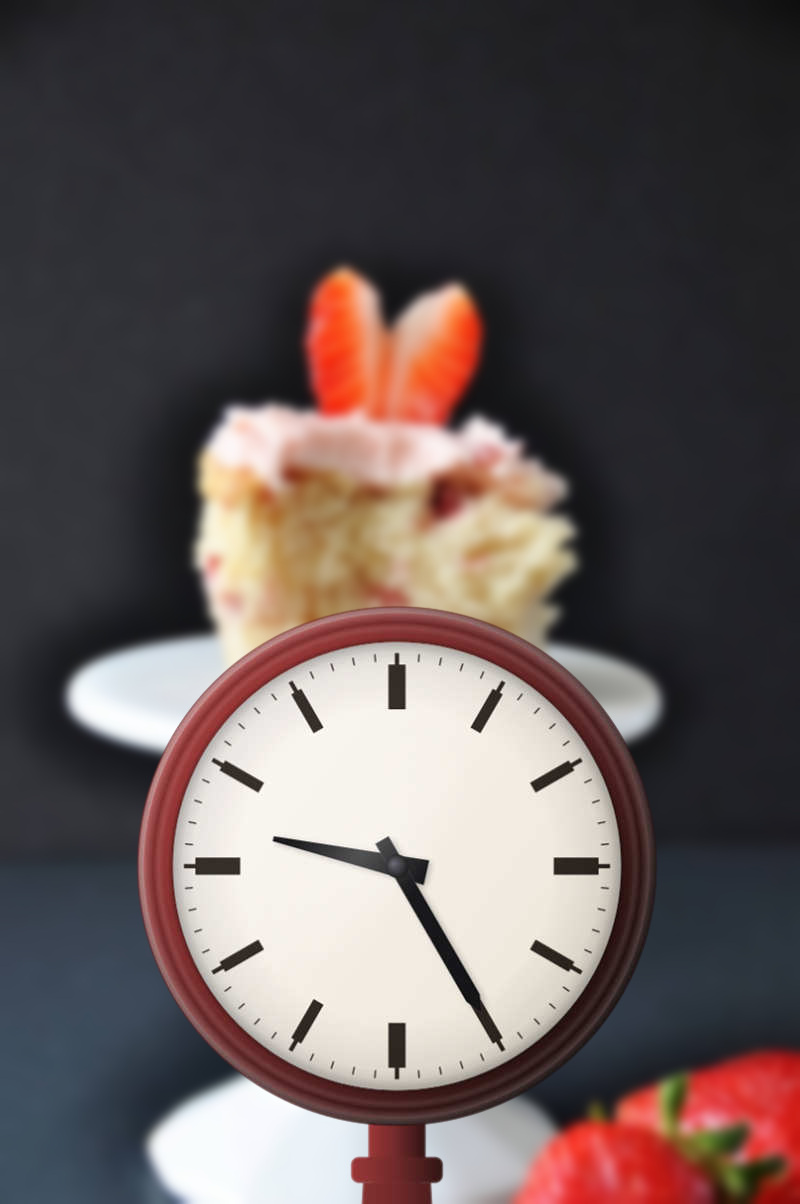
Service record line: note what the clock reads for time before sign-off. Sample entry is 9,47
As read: 9,25
